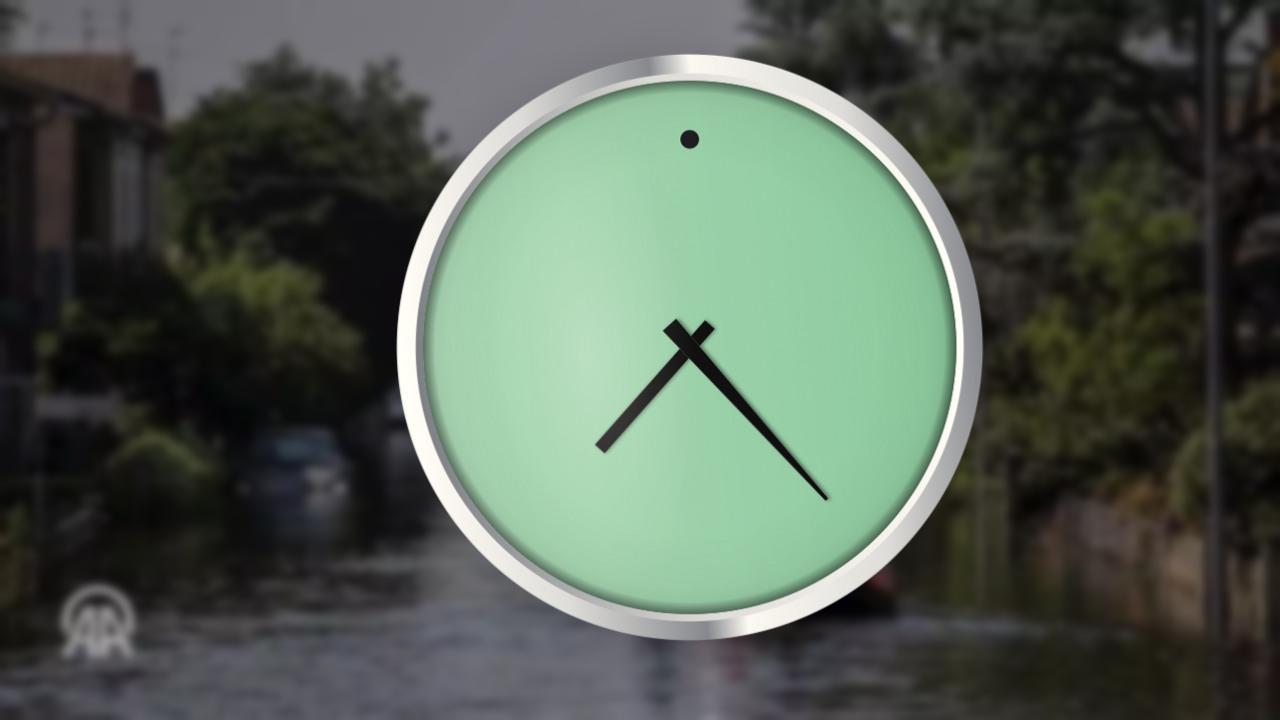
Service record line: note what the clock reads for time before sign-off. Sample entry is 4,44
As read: 7,23
